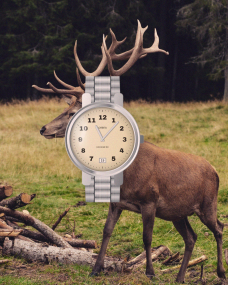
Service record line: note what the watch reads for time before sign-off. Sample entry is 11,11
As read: 11,07
